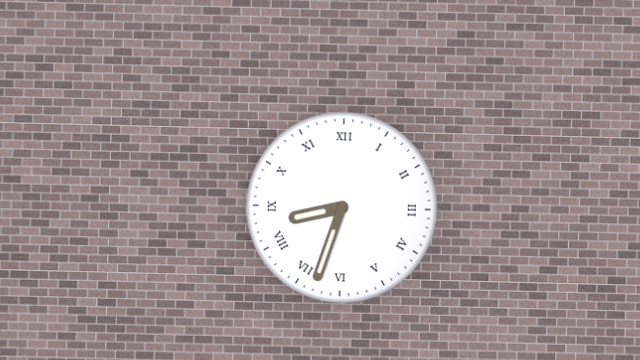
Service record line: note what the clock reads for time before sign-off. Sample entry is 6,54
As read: 8,33
